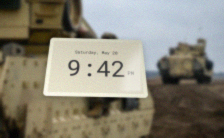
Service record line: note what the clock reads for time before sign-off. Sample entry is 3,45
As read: 9,42
